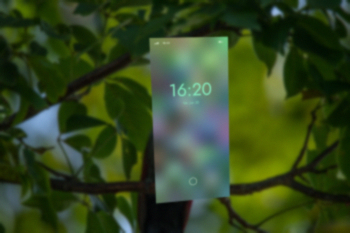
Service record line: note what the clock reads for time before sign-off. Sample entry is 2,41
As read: 16,20
